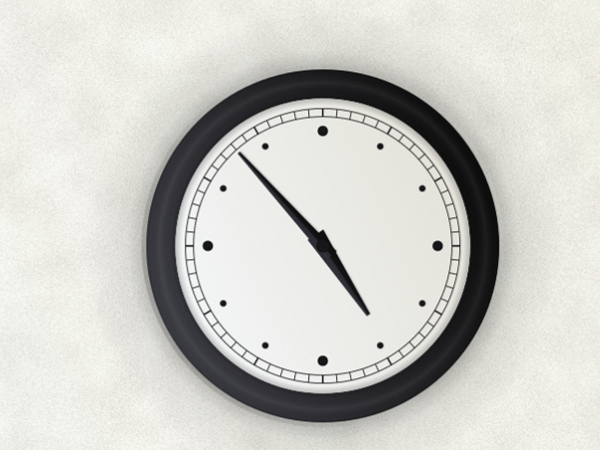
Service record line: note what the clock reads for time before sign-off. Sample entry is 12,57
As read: 4,53
